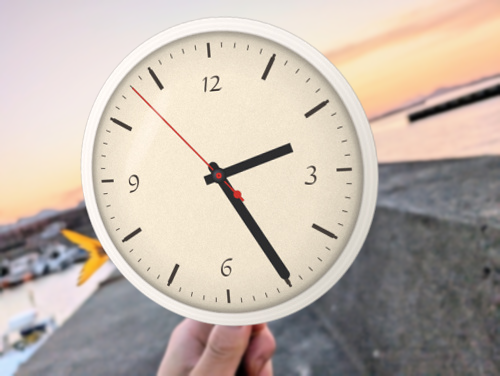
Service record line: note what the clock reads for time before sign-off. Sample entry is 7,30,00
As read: 2,24,53
